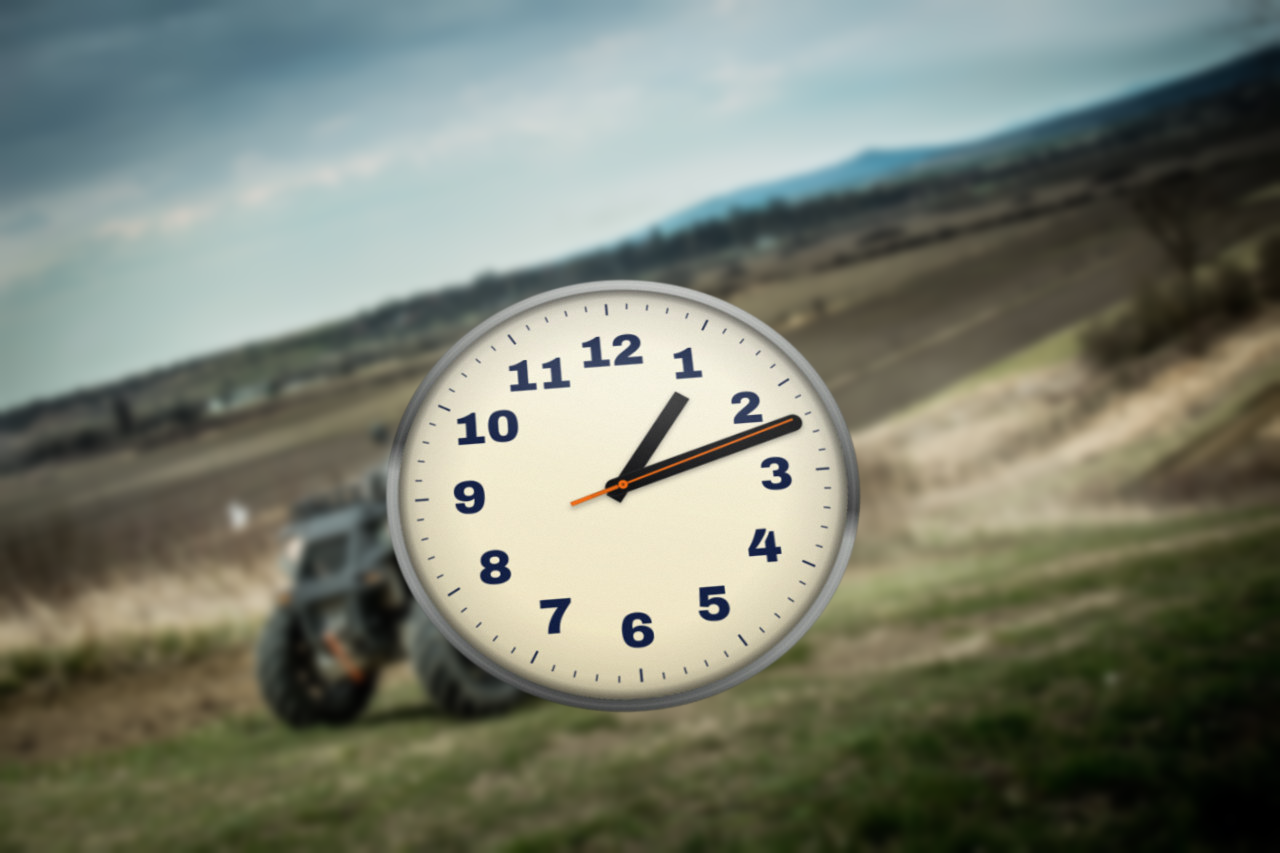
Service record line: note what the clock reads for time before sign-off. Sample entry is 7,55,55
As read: 1,12,12
